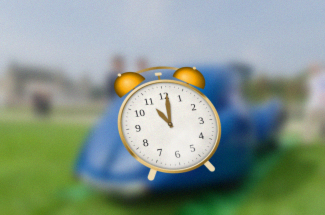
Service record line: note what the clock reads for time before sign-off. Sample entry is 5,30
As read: 11,01
